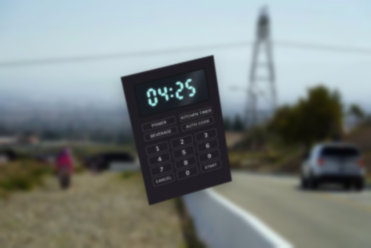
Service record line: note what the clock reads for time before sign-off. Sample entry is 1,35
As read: 4,25
